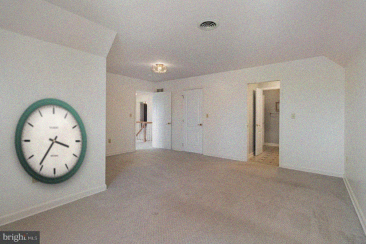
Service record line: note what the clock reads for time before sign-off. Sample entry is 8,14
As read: 3,36
